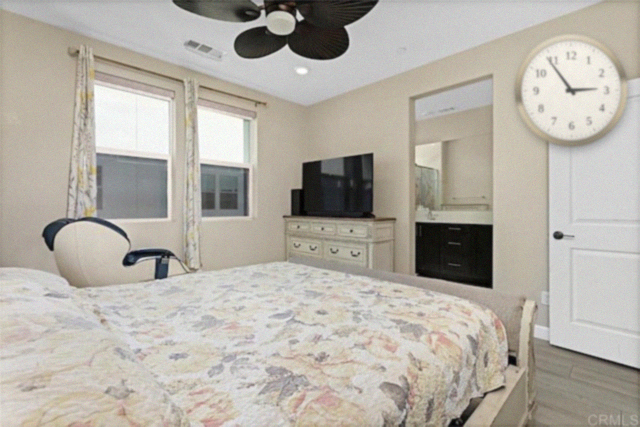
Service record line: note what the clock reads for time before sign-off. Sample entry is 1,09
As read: 2,54
